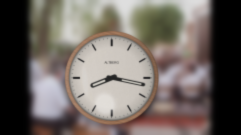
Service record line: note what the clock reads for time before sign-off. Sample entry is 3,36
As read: 8,17
